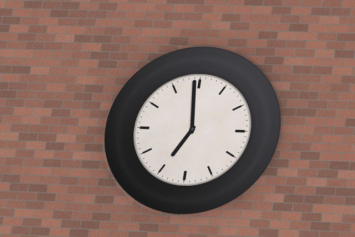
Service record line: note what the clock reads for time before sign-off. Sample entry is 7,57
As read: 6,59
